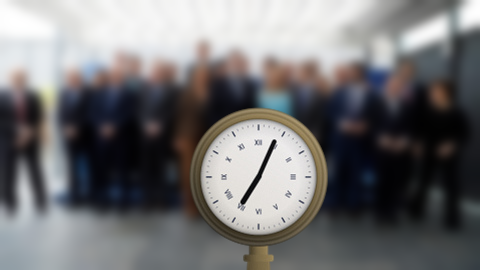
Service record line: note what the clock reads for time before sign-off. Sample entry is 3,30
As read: 7,04
